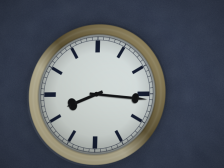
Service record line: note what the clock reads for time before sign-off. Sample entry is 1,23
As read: 8,16
